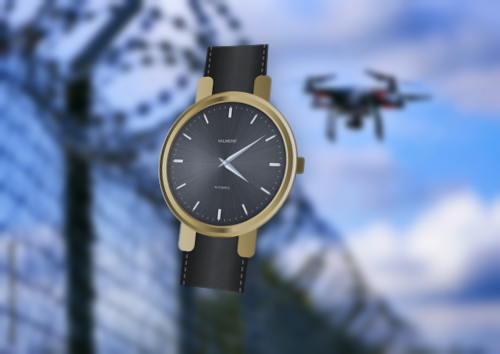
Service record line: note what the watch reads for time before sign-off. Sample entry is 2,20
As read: 4,09
